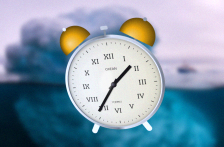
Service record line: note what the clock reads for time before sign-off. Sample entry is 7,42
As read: 1,36
